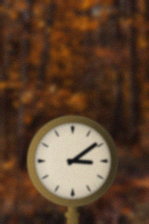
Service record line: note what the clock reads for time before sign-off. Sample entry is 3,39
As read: 3,09
